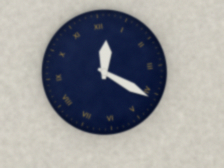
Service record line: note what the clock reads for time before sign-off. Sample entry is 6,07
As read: 12,21
